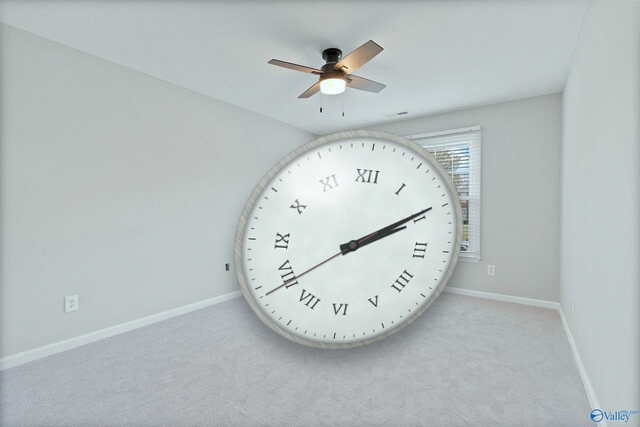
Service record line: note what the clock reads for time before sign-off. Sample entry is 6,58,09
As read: 2,09,39
